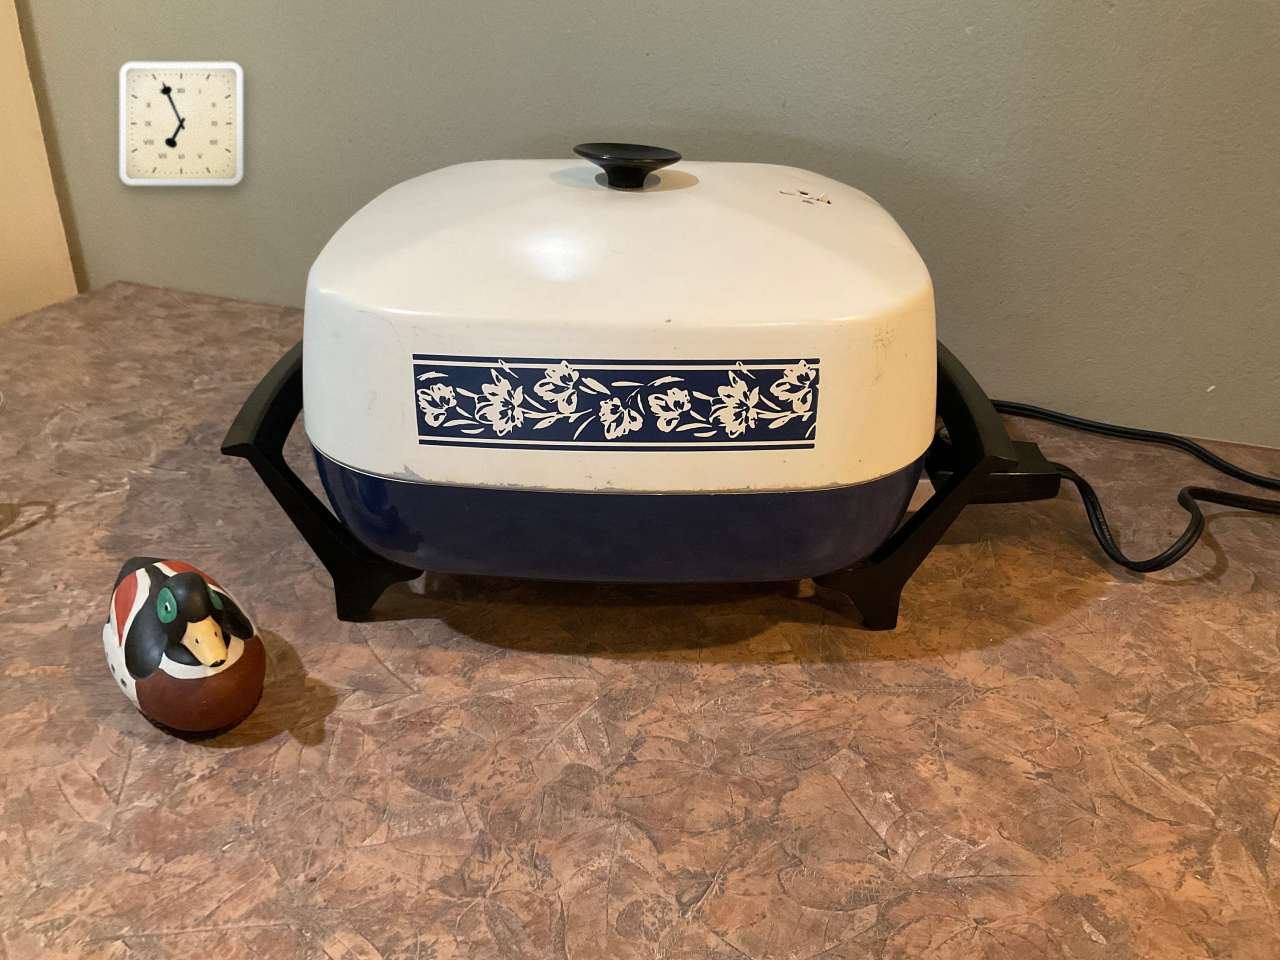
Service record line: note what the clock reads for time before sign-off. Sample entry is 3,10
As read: 6,56
